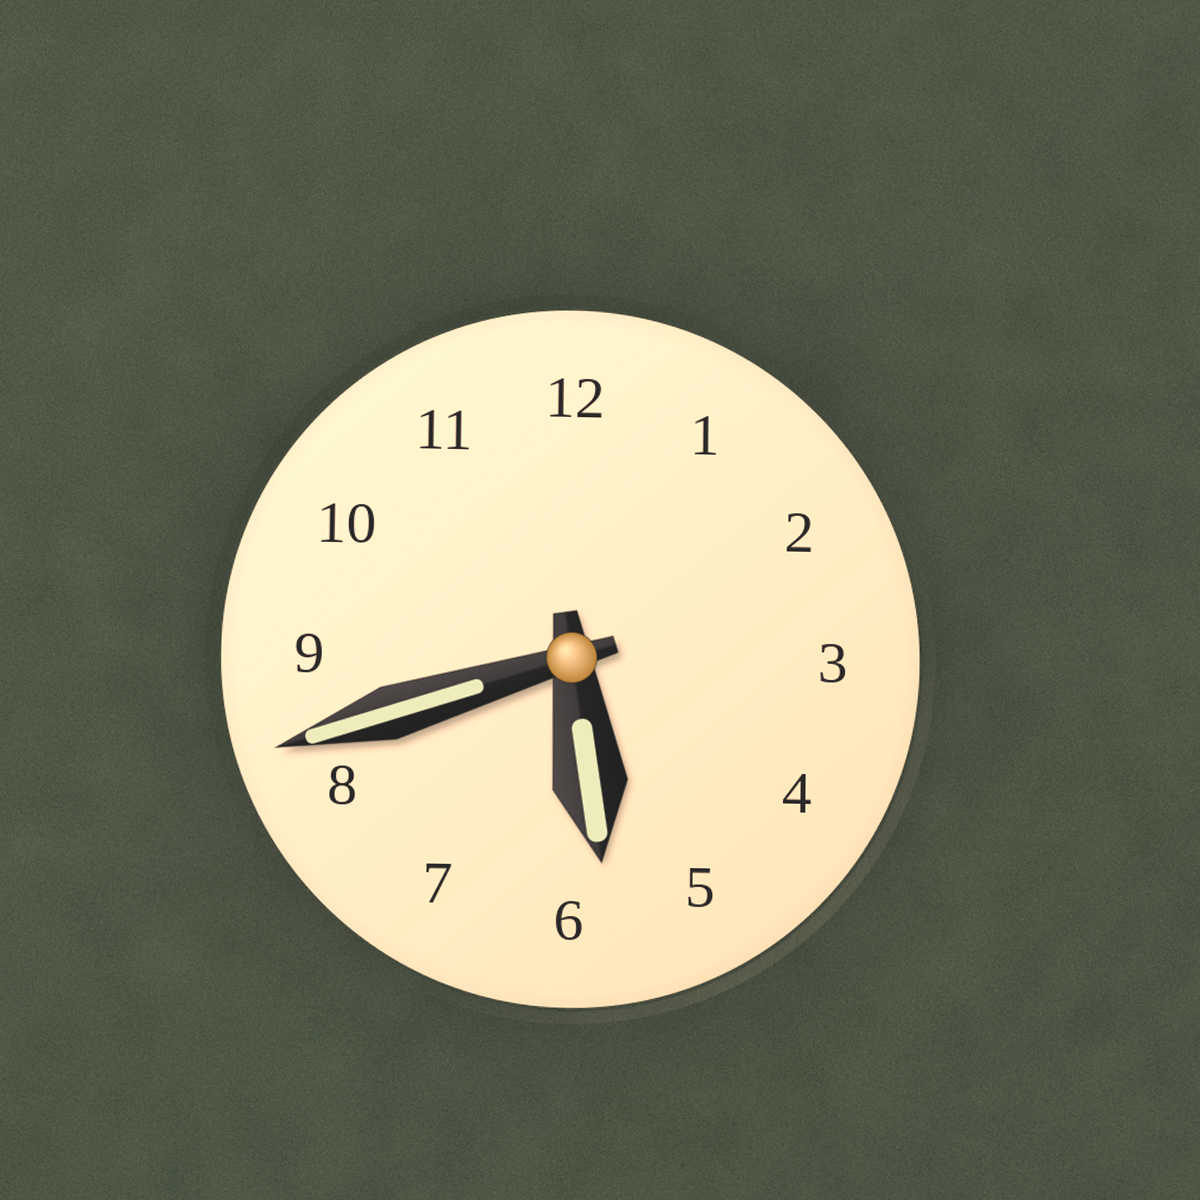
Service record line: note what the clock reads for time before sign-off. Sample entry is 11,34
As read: 5,42
